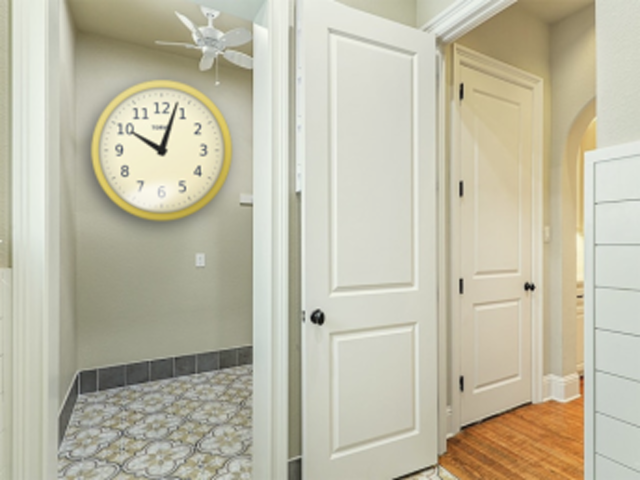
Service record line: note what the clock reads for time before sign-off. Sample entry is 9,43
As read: 10,03
